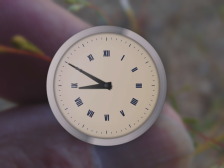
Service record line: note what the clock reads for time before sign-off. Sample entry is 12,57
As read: 8,50
